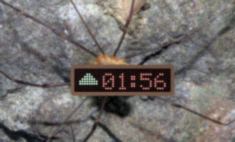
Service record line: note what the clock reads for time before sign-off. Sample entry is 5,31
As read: 1,56
